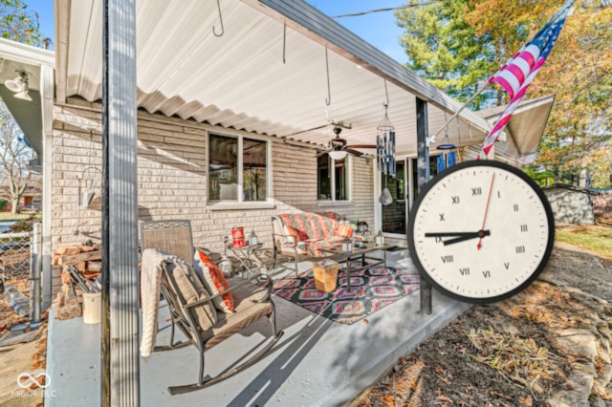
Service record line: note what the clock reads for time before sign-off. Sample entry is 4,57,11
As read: 8,46,03
